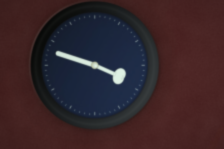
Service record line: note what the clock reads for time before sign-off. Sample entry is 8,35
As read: 3,48
